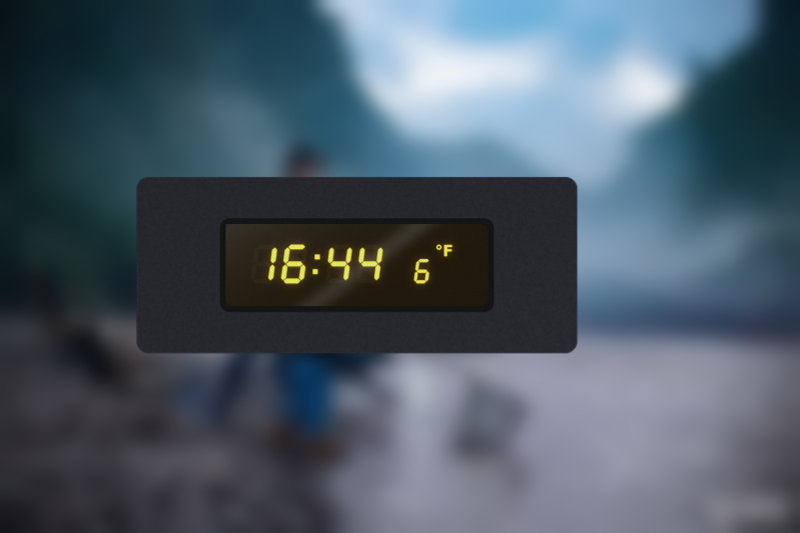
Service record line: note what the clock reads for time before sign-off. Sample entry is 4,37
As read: 16,44
